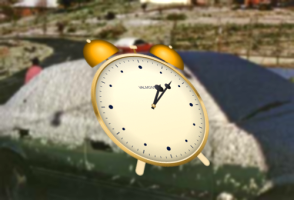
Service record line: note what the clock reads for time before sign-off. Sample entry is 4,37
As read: 1,08
